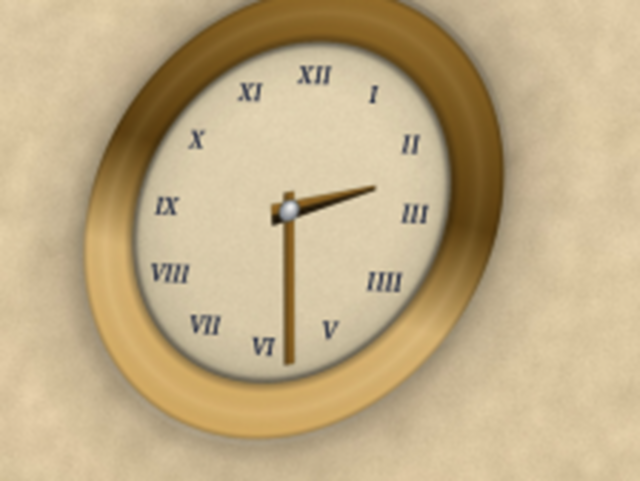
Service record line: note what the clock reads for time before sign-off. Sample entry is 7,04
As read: 2,28
